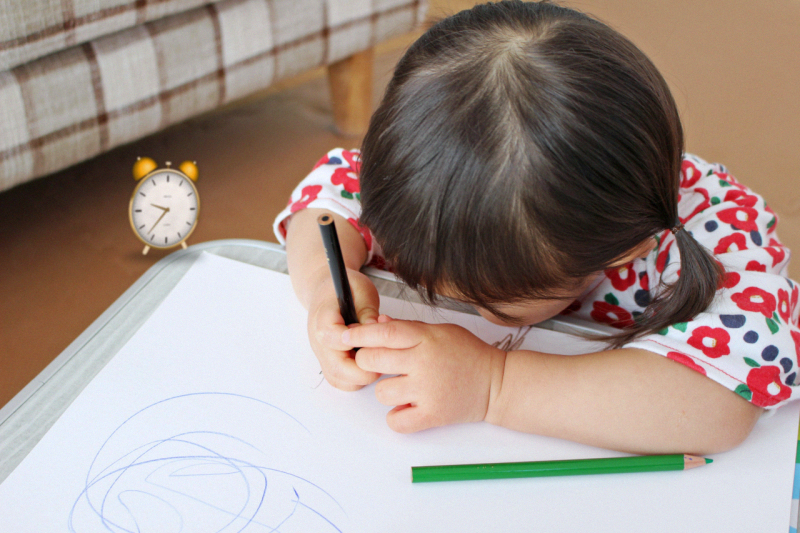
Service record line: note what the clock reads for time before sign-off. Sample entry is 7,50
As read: 9,37
